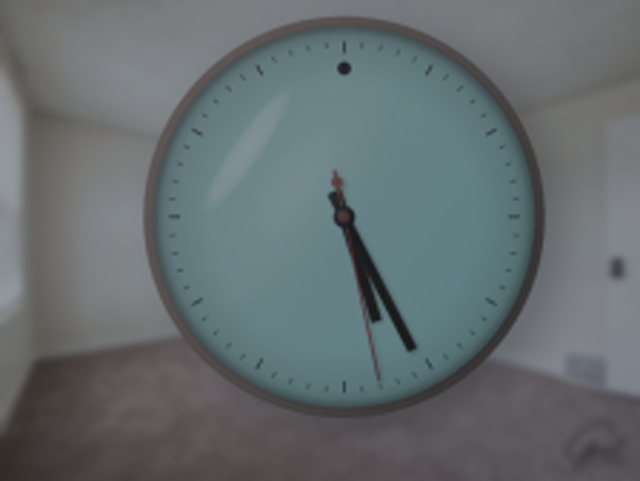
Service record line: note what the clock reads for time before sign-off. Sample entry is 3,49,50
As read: 5,25,28
